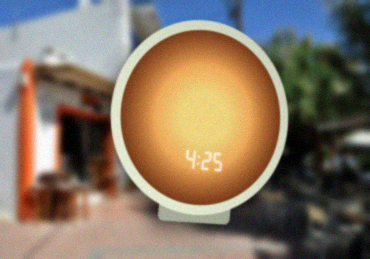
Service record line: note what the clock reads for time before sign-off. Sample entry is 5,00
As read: 4,25
